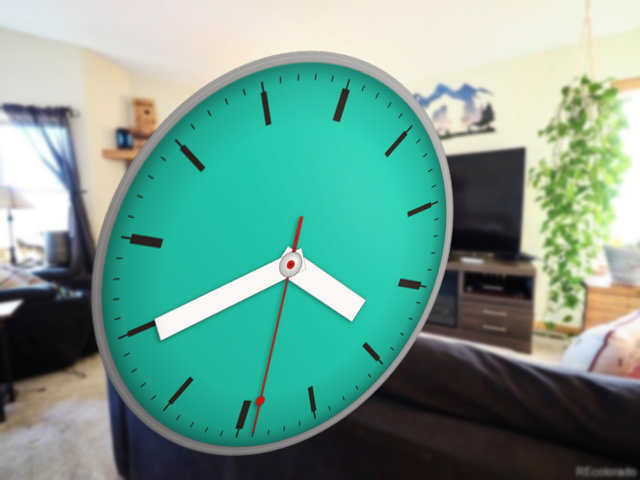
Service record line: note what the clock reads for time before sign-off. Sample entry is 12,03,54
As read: 3,39,29
